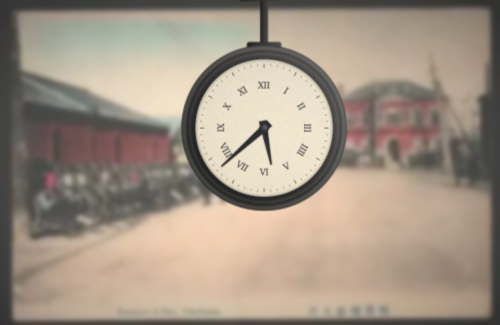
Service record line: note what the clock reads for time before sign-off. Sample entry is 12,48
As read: 5,38
